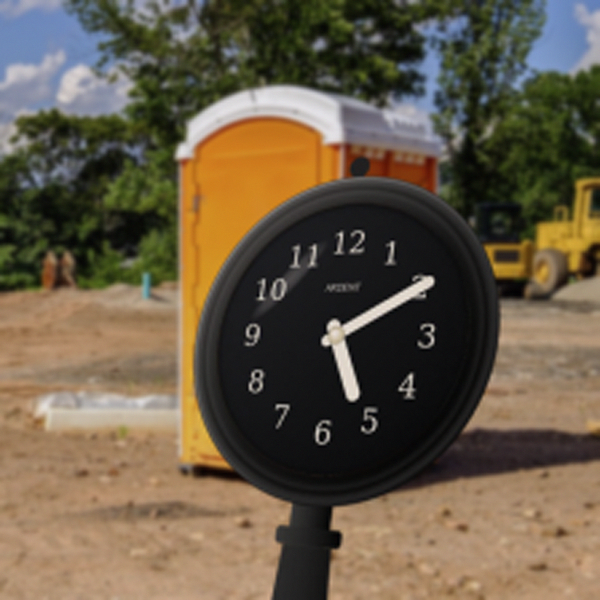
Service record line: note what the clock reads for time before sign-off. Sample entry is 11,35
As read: 5,10
